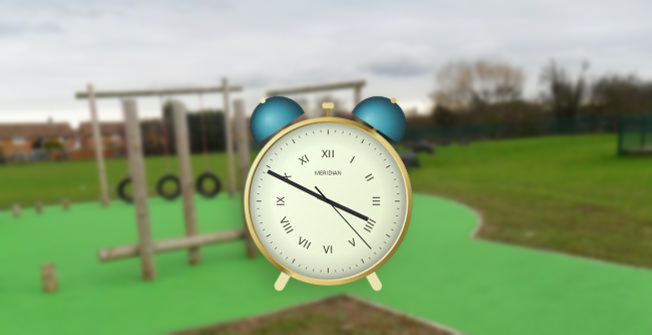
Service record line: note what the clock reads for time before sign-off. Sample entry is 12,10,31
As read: 3,49,23
